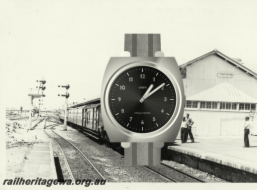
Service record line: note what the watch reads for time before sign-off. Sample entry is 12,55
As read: 1,09
